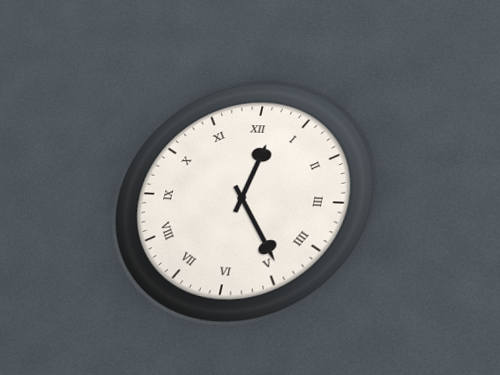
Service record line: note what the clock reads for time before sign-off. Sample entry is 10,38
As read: 12,24
